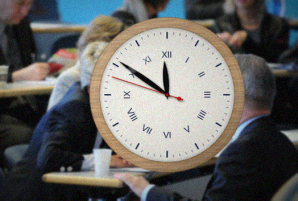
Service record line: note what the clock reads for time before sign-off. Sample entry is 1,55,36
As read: 11,50,48
